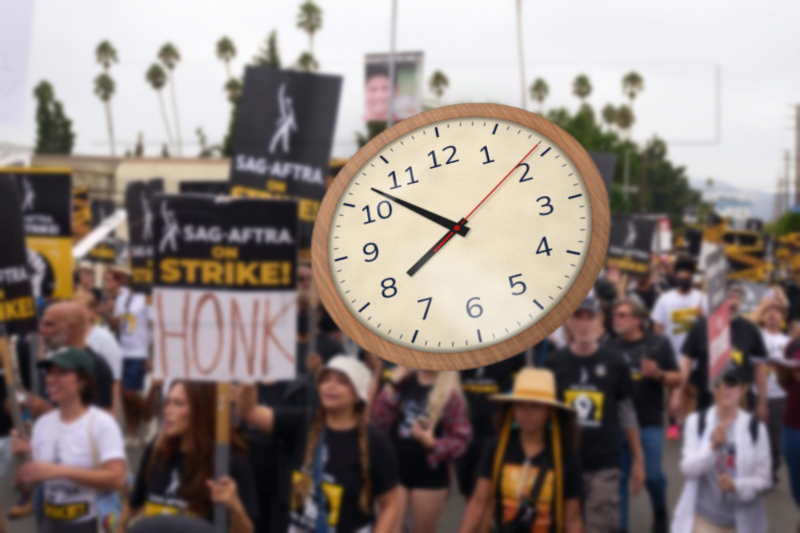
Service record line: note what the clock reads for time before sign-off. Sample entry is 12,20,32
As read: 7,52,09
